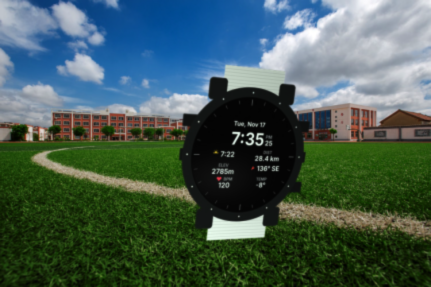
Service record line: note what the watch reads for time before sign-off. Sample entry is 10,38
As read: 7,35
